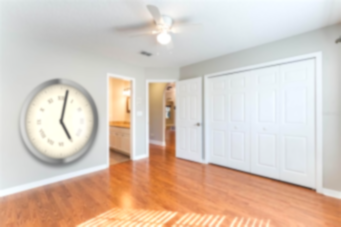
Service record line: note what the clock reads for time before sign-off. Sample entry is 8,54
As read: 5,02
